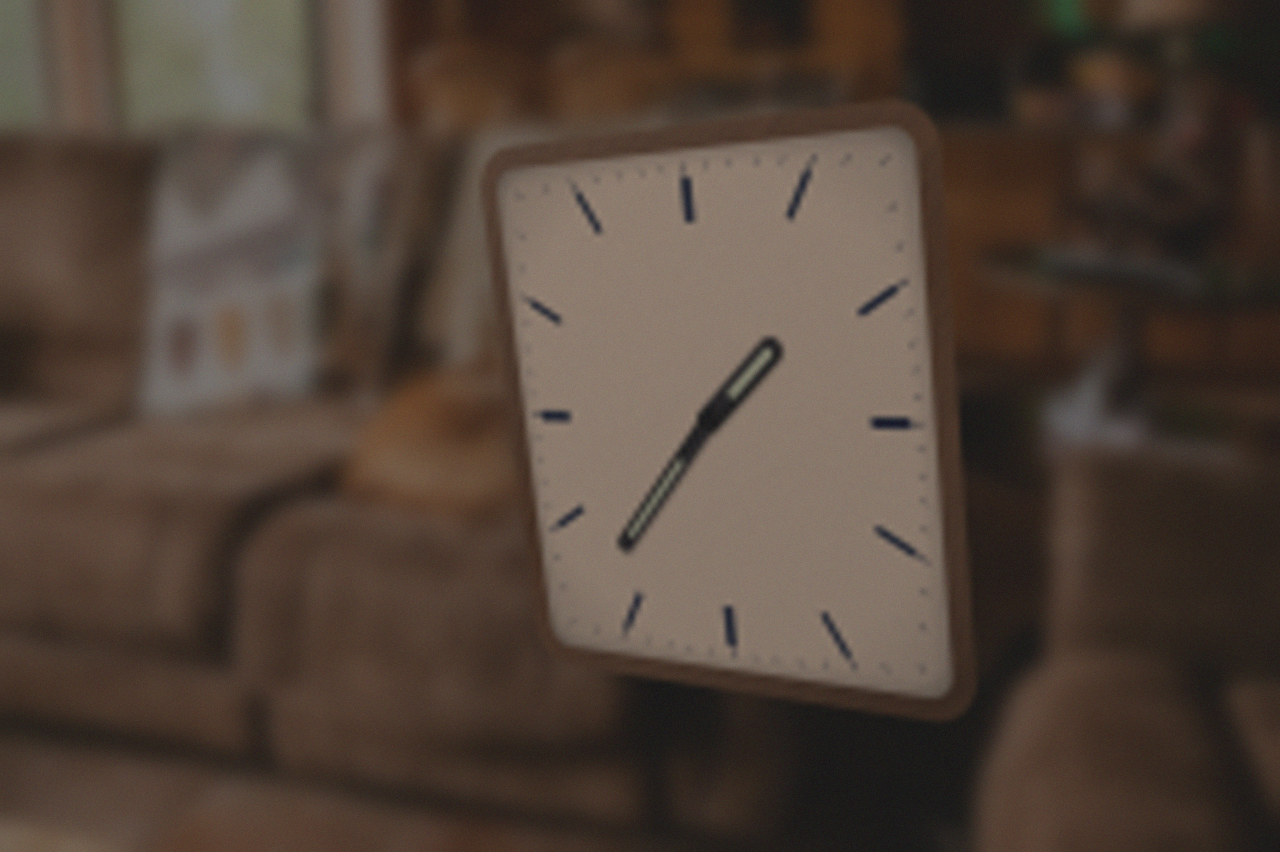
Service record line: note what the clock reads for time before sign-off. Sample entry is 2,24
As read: 1,37
